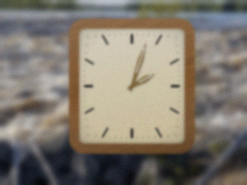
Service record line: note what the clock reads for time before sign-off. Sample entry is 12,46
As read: 2,03
